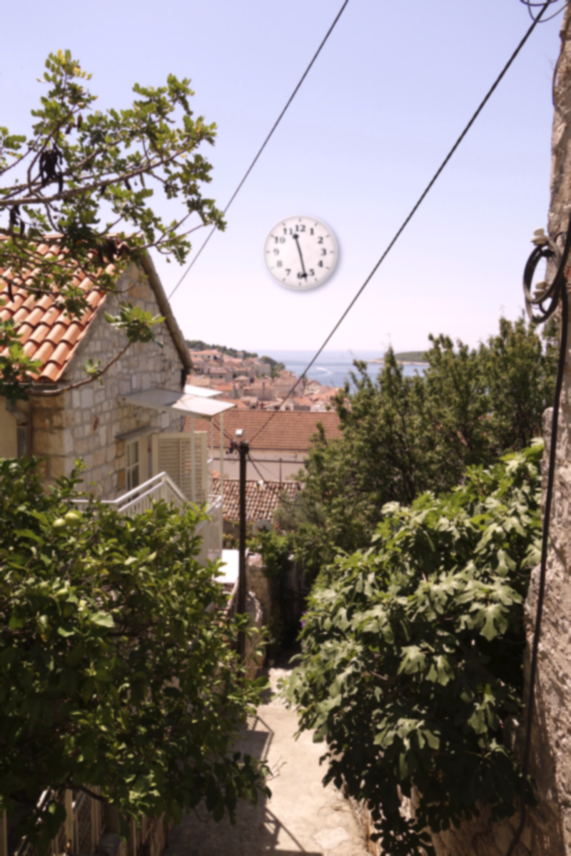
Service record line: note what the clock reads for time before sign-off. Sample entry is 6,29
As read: 11,28
